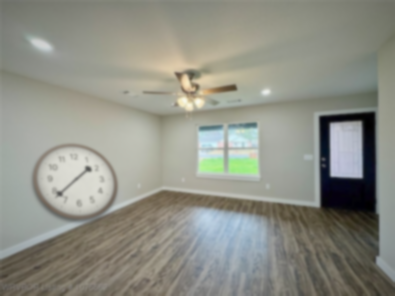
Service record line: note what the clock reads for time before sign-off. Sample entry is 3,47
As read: 1,38
